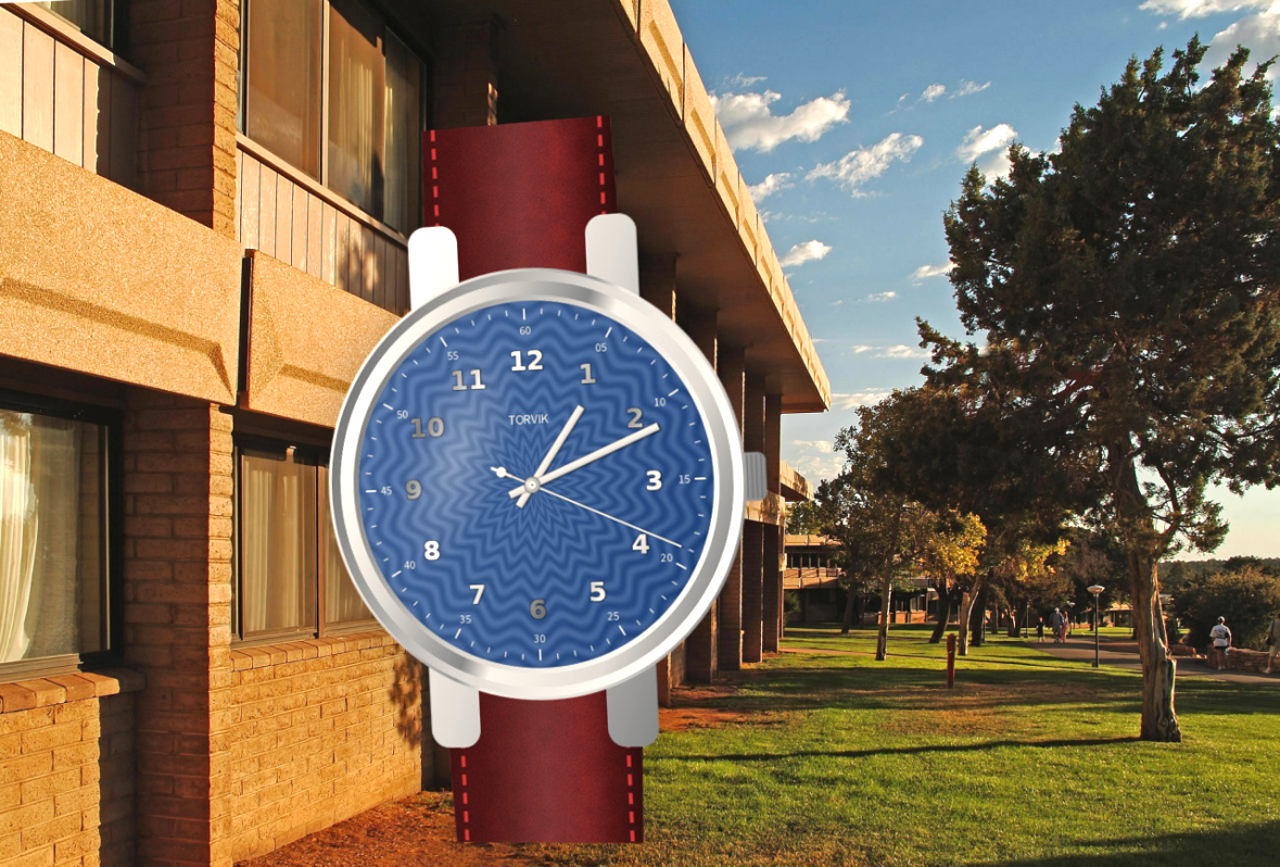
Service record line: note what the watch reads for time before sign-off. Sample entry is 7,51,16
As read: 1,11,19
